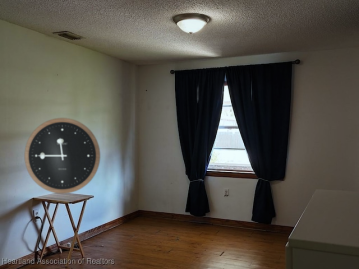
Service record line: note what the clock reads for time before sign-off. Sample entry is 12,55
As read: 11,45
